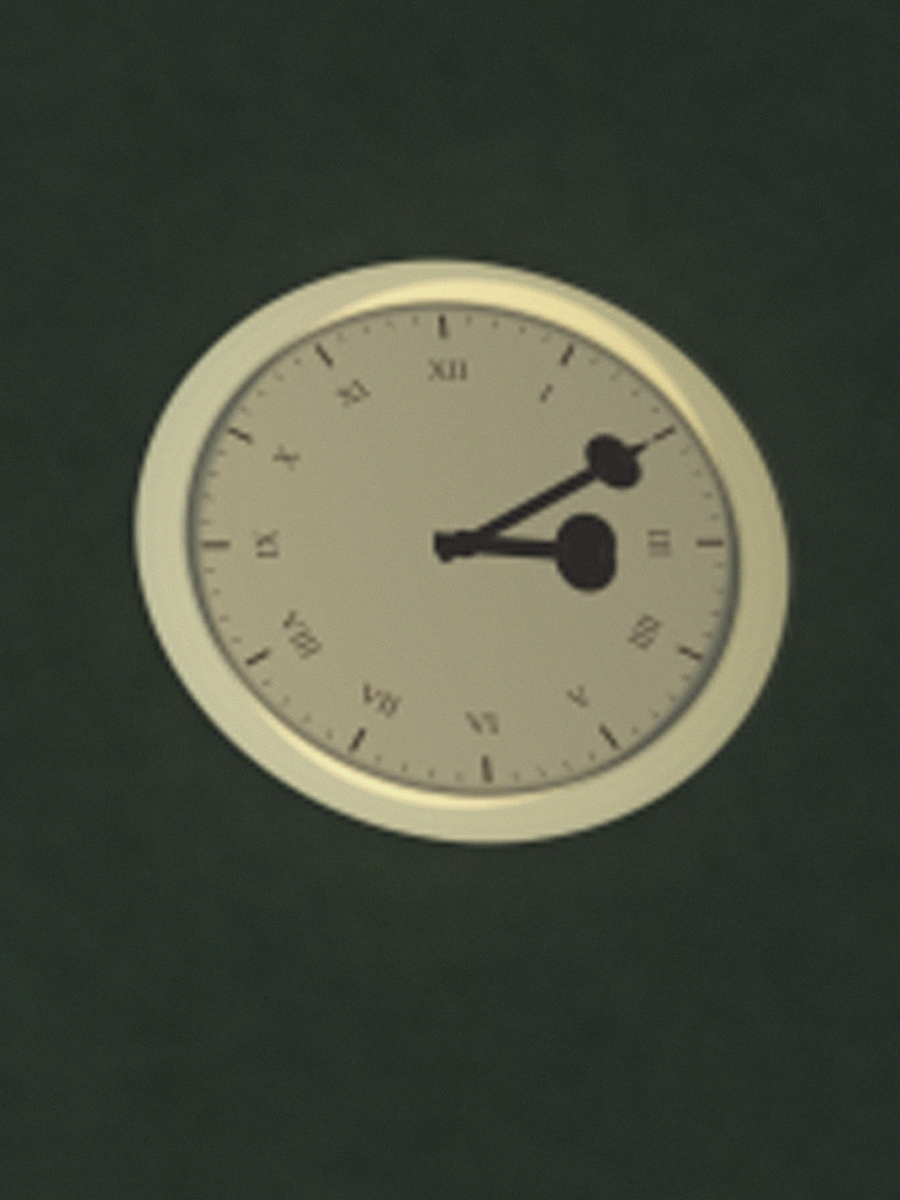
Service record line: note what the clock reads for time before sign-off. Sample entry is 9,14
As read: 3,10
